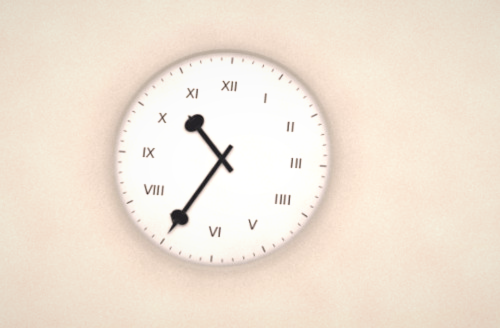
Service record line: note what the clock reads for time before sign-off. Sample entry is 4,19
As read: 10,35
